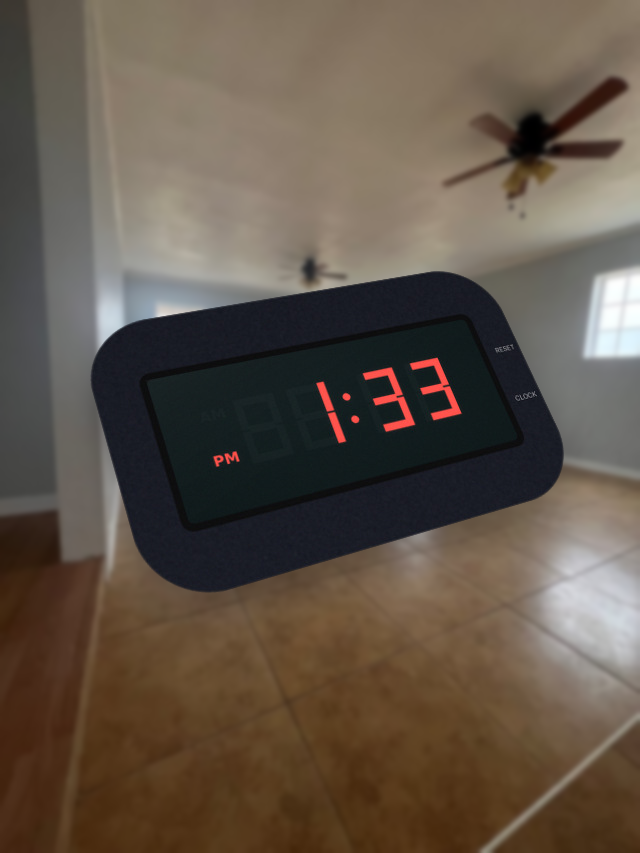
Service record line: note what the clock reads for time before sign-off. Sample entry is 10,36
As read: 1,33
